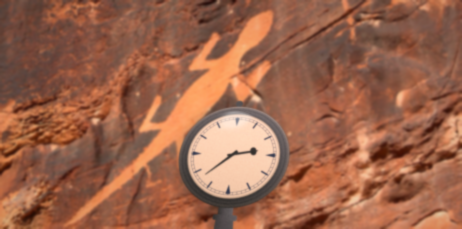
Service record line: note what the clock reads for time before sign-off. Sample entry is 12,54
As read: 2,38
